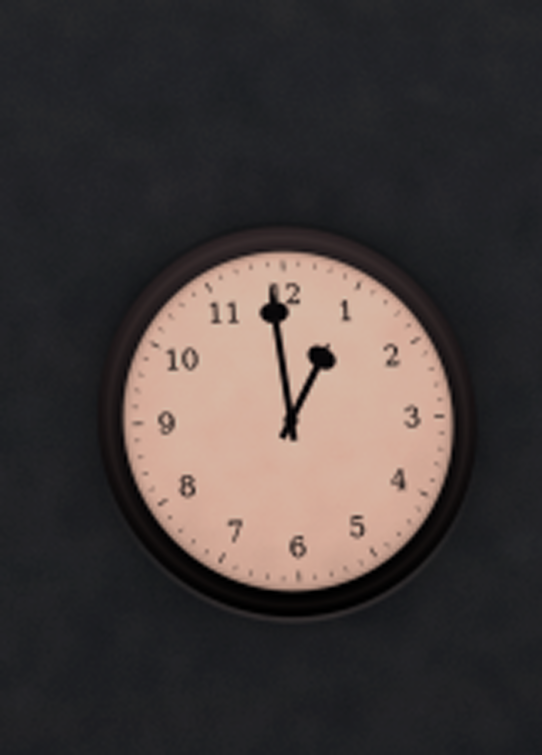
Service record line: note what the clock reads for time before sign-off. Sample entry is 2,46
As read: 12,59
